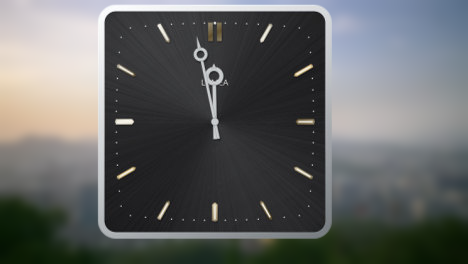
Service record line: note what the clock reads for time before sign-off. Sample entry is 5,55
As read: 11,58
